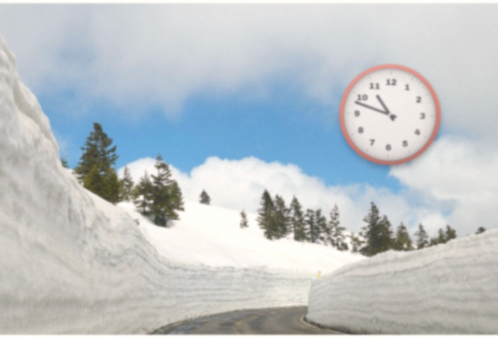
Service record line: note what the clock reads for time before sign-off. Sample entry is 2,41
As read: 10,48
